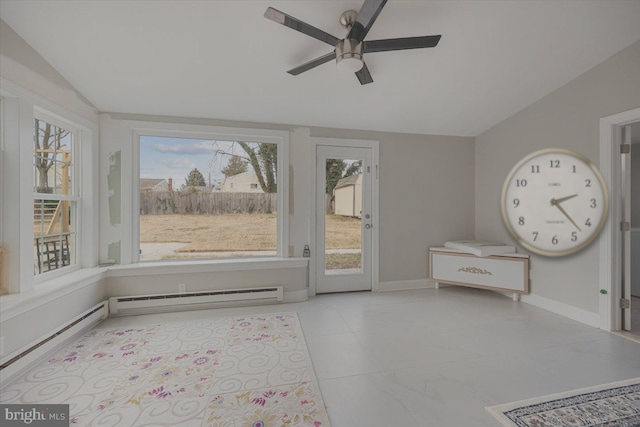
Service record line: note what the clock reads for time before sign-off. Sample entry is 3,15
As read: 2,23
